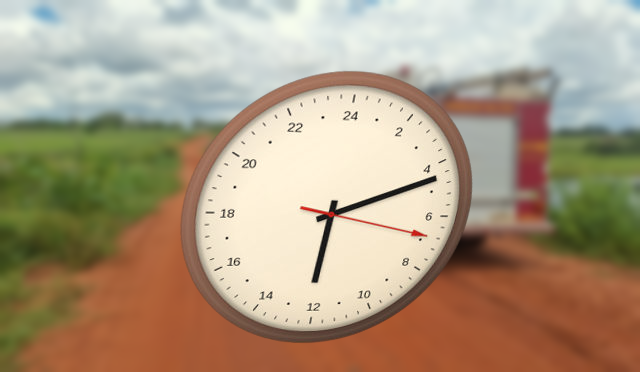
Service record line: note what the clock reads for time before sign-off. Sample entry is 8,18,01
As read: 12,11,17
